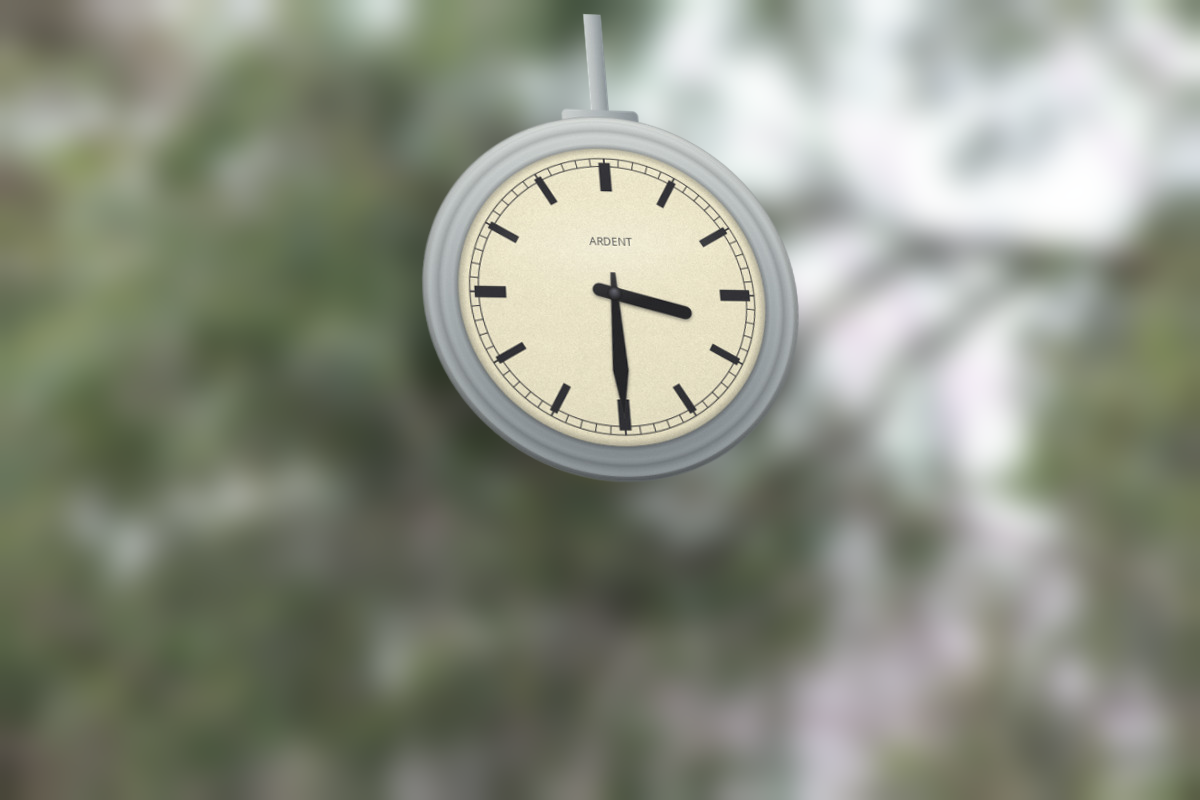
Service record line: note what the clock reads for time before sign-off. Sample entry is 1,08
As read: 3,30
